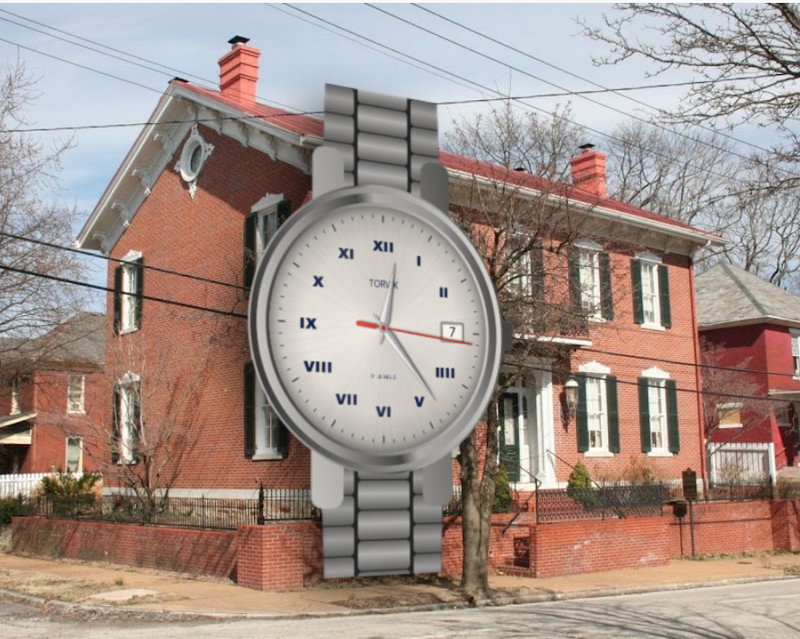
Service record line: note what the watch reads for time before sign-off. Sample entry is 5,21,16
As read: 12,23,16
